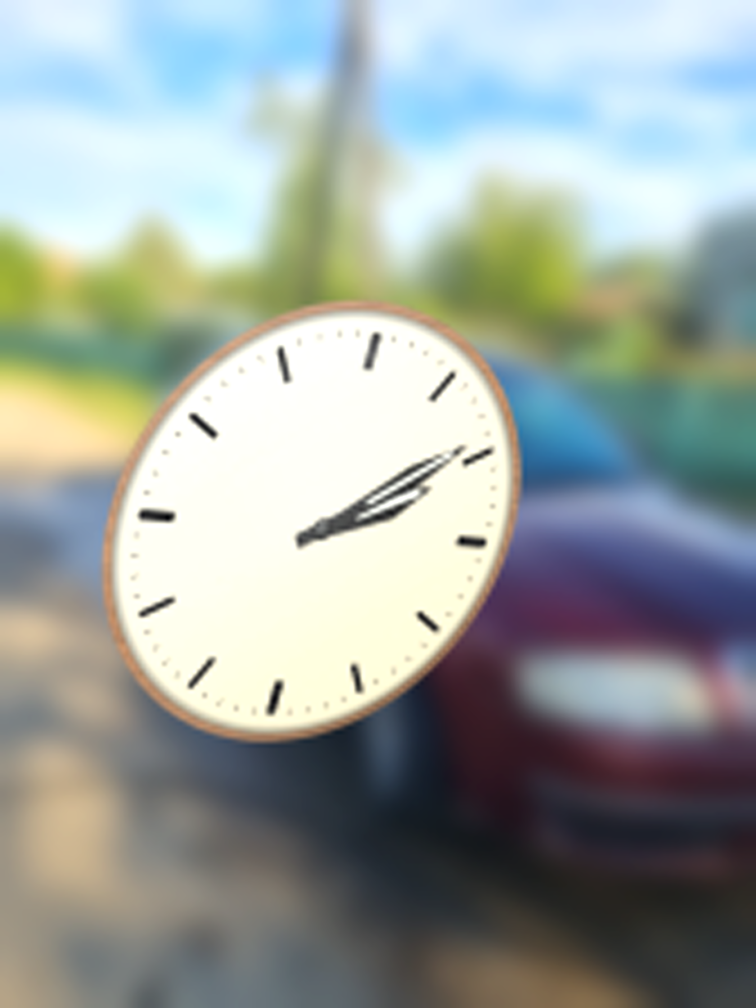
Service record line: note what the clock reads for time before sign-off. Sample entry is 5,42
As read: 2,09
